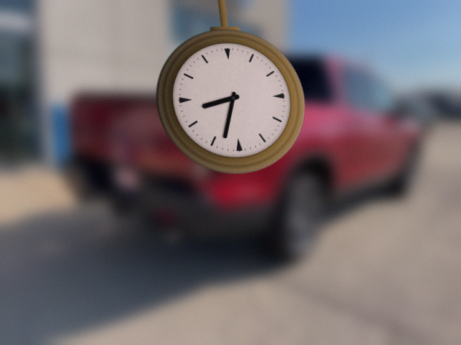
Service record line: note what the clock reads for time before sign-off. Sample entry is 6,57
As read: 8,33
